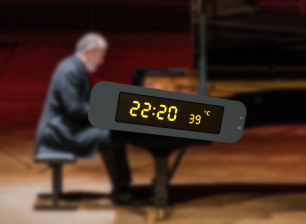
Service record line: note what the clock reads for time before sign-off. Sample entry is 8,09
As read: 22,20
